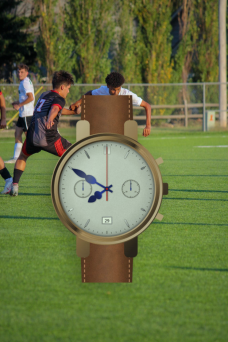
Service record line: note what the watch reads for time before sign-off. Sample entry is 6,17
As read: 7,50
